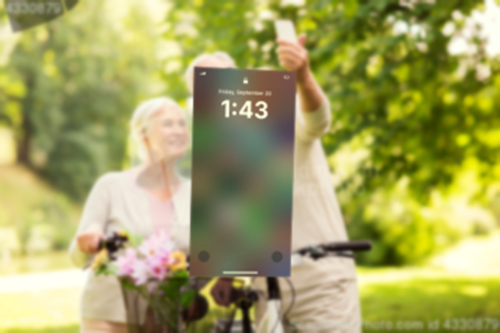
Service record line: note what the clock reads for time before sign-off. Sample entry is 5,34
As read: 1,43
